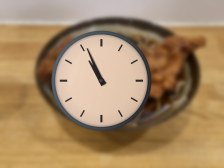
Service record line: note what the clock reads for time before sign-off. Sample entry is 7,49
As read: 10,56
